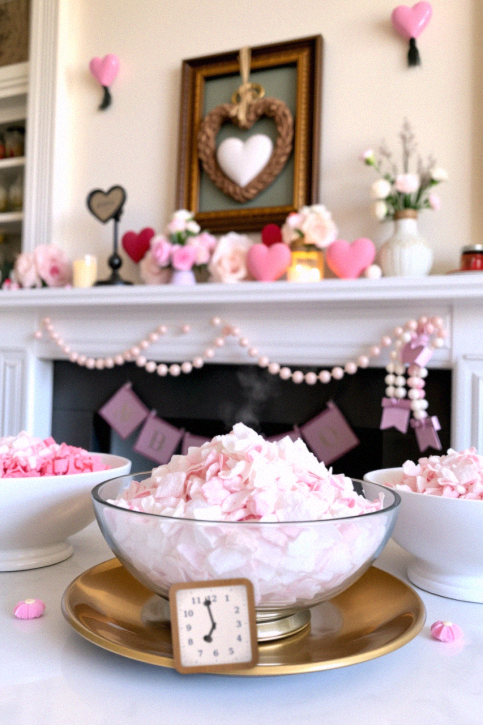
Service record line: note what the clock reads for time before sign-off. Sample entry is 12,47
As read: 6,58
